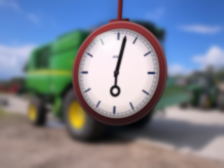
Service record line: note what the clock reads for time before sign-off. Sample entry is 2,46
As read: 6,02
